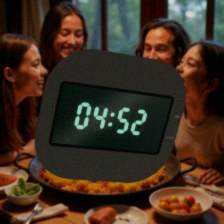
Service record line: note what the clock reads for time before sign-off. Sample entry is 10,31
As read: 4,52
